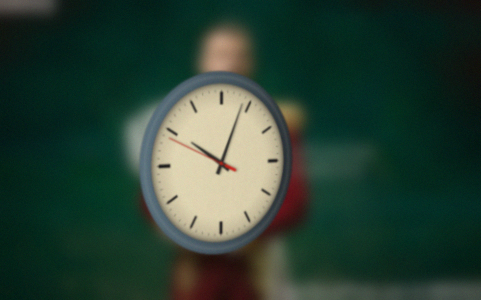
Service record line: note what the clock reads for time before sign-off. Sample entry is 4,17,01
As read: 10,03,49
